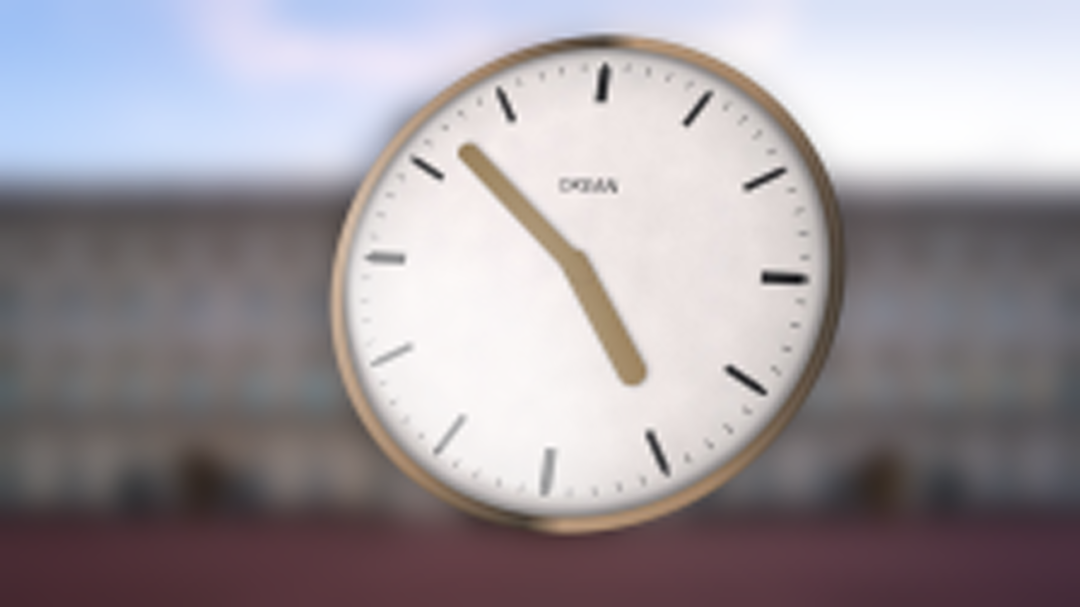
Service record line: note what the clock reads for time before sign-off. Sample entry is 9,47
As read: 4,52
